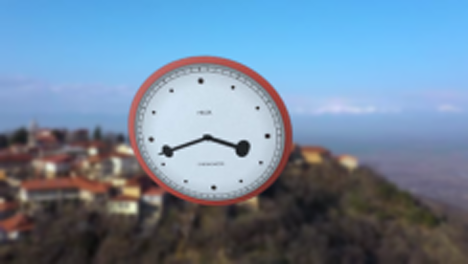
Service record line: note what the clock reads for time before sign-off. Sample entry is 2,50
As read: 3,42
